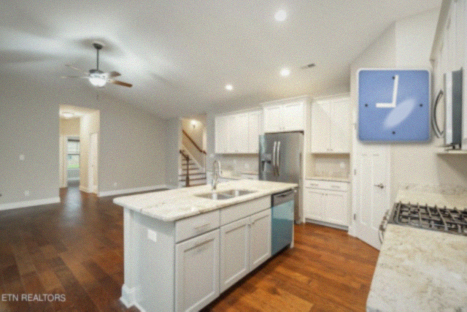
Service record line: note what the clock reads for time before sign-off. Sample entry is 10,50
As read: 9,01
